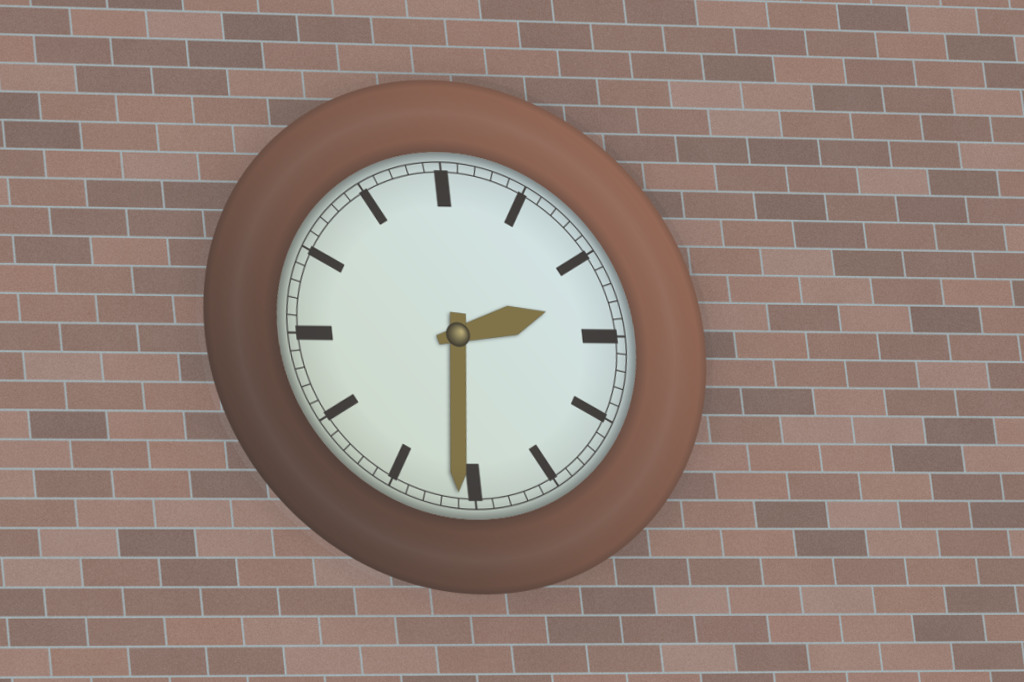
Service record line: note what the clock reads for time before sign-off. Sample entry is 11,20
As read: 2,31
